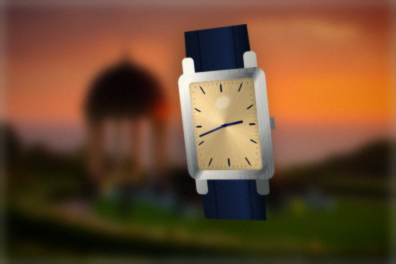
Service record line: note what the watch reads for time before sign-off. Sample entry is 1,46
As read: 2,42
